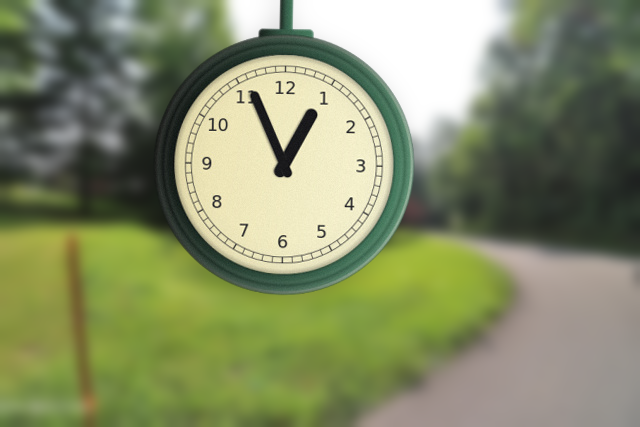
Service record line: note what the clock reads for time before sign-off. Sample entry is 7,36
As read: 12,56
